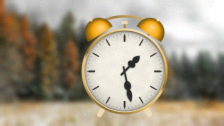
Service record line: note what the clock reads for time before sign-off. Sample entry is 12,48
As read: 1,28
